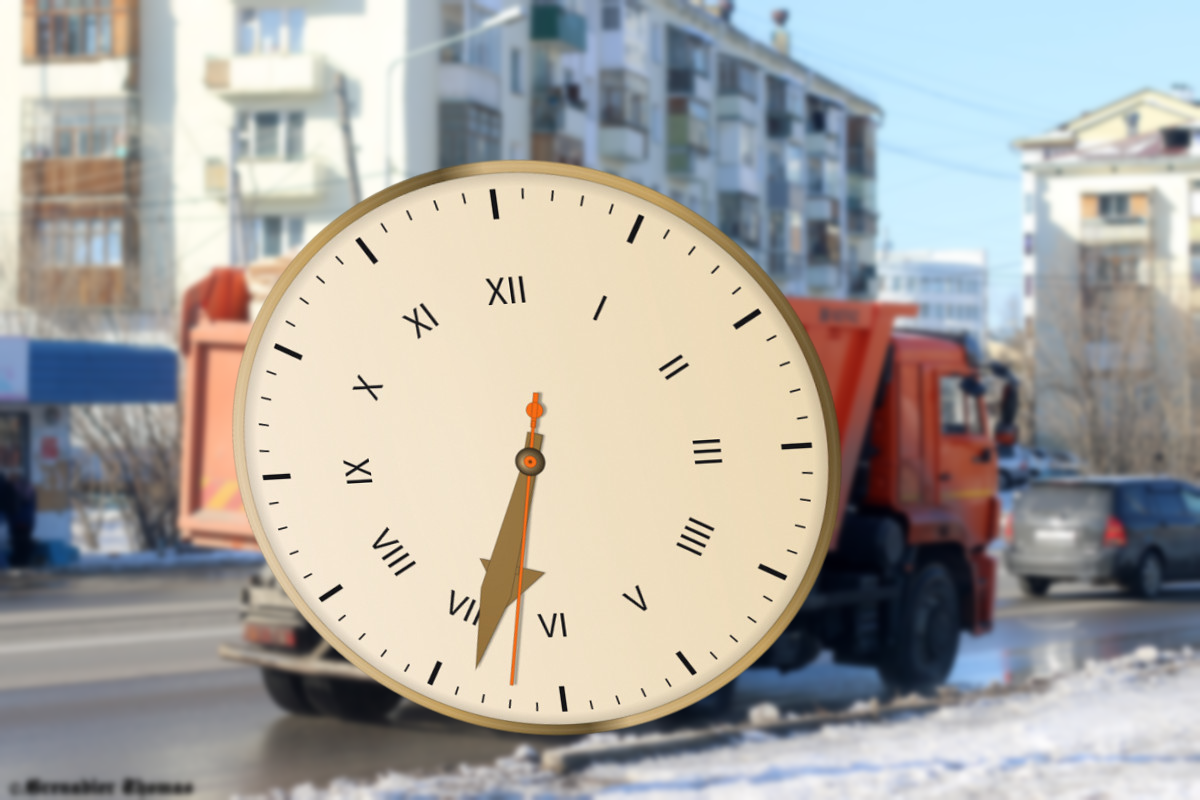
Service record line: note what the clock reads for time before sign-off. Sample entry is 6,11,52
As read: 6,33,32
